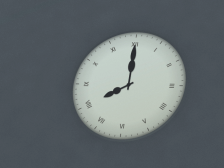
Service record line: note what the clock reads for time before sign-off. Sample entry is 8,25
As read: 8,00
